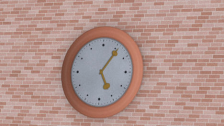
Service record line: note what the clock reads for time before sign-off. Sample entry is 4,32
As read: 5,06
